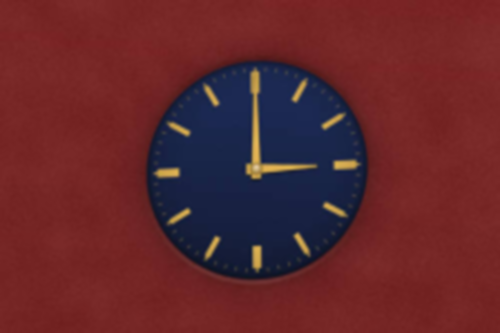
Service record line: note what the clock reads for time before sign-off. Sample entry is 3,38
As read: 3,00
